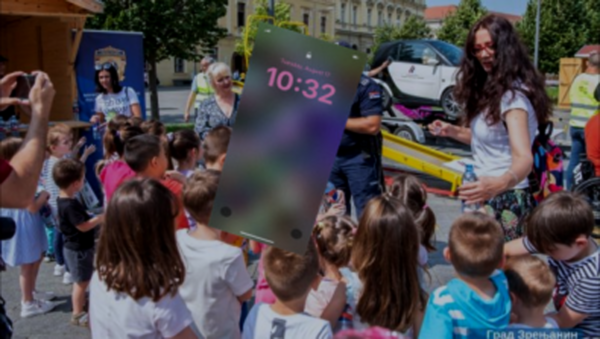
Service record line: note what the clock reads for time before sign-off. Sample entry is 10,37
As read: 10,32
